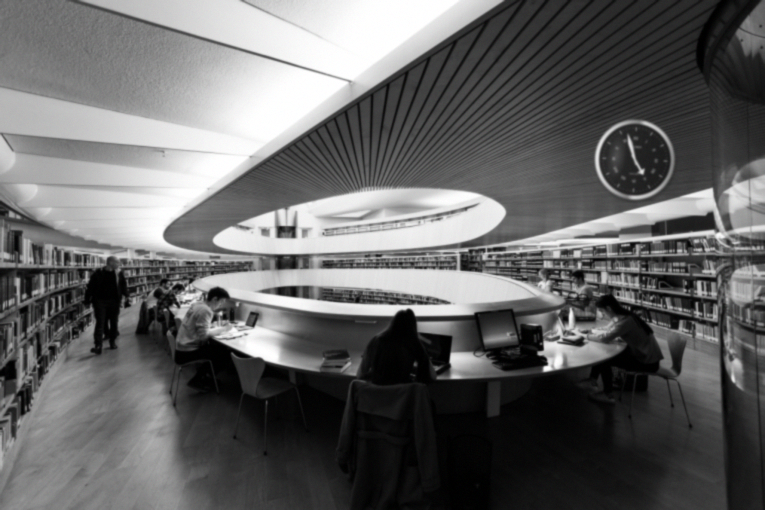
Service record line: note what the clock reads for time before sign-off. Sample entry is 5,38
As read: 4,57
